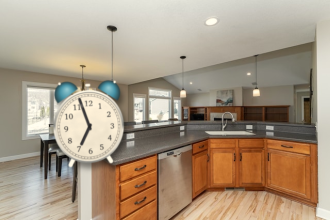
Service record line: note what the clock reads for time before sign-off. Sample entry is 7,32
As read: 6,57
